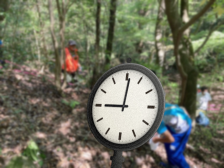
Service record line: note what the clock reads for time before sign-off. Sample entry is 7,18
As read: 9,01
